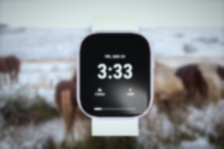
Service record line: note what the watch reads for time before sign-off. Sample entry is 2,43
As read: 3,33
